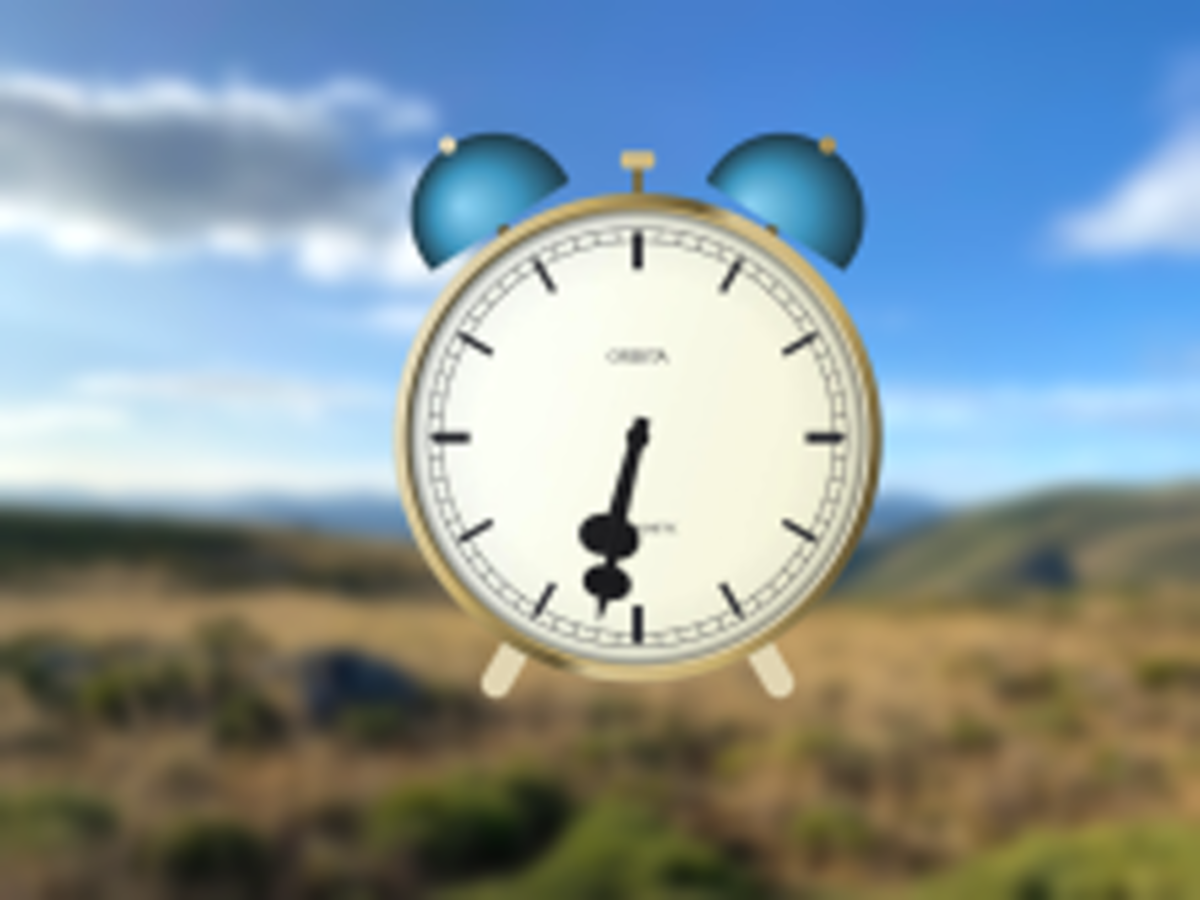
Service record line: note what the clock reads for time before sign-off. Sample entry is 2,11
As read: 6,32
